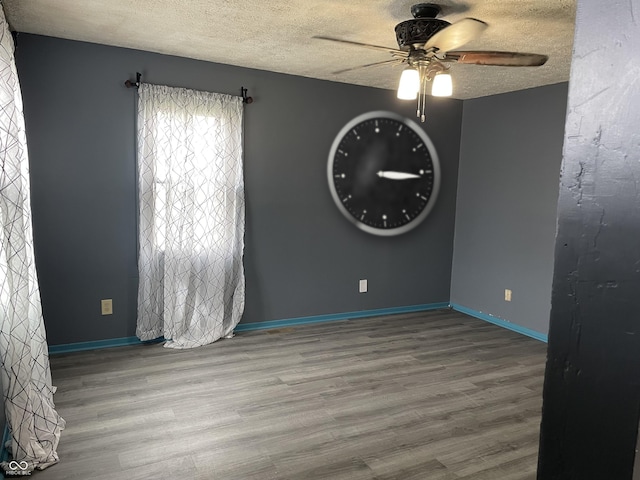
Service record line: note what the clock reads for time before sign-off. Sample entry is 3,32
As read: 3,16
